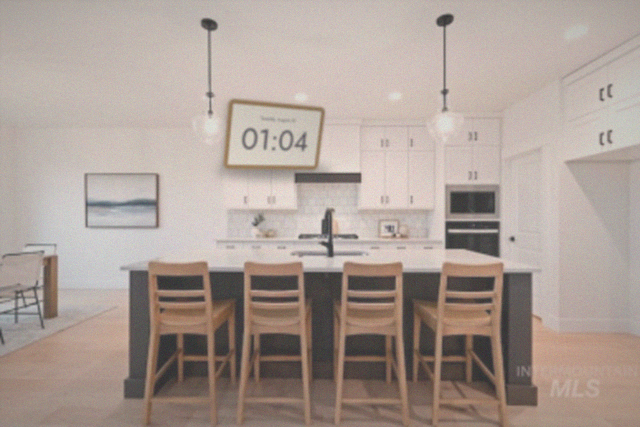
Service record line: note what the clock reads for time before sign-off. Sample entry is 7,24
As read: 1,04
